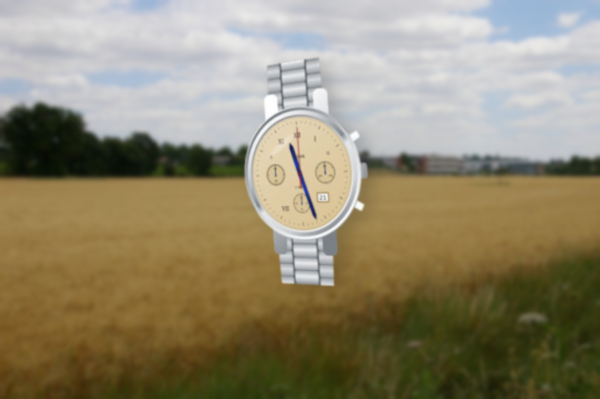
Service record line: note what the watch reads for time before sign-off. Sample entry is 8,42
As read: 11,27
